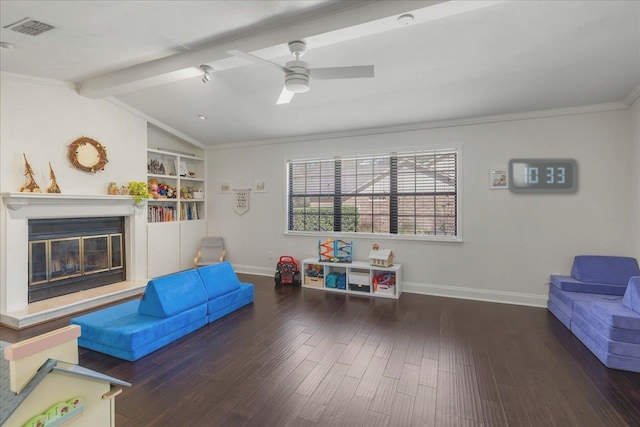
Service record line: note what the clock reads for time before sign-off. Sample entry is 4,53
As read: 10,33
